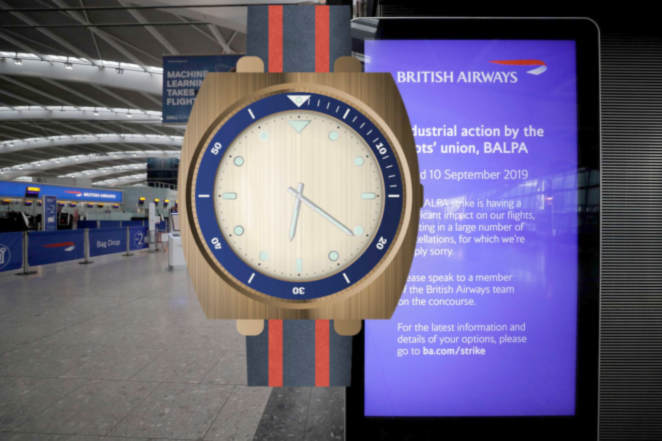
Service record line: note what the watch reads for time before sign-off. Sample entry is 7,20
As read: 6,21
